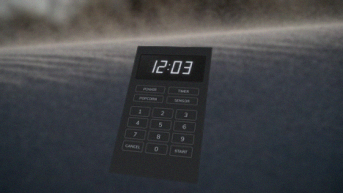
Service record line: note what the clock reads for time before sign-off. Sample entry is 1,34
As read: 12,03
